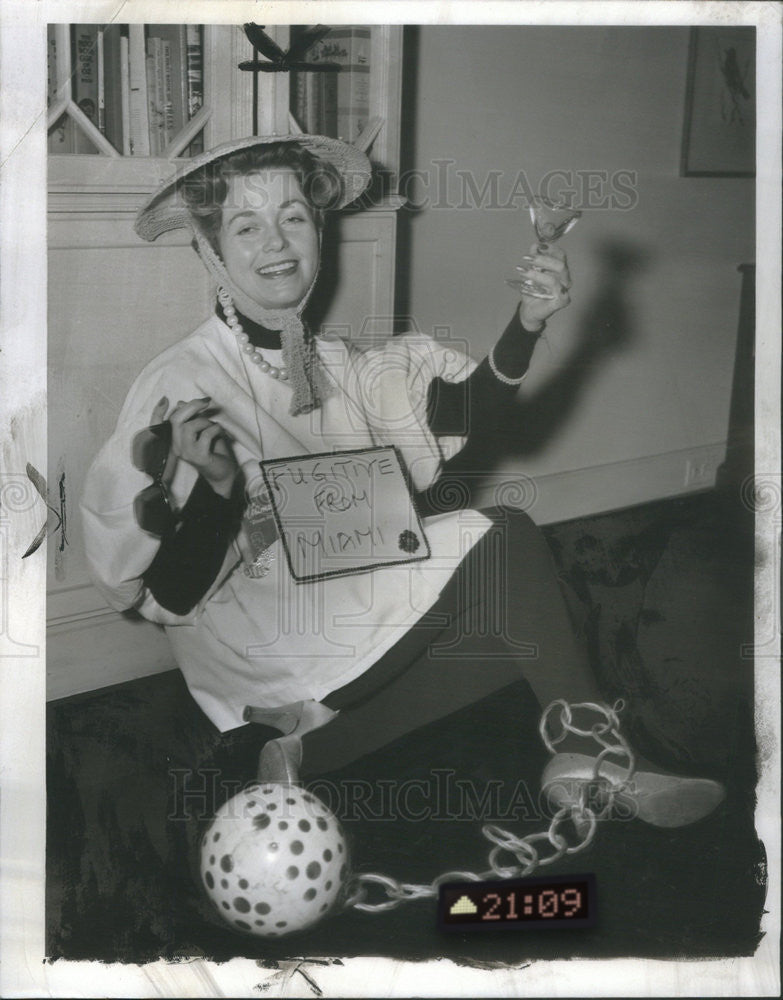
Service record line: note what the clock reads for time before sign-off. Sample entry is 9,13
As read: 21,09
